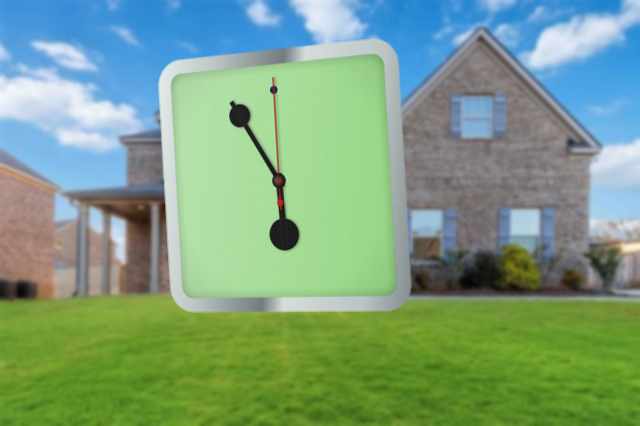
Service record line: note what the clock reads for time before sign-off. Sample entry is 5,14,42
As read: 5,55,00
